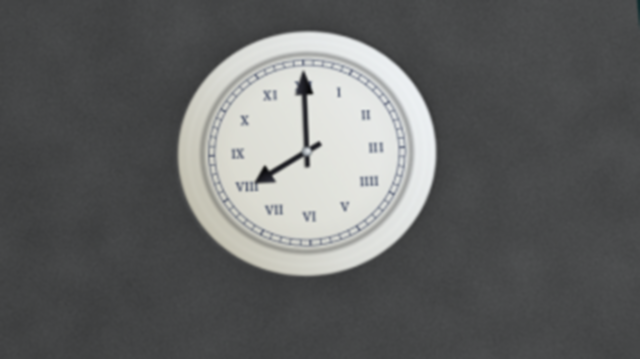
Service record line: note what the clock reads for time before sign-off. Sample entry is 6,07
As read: 8,00
